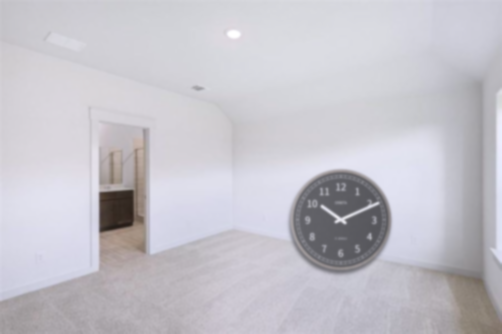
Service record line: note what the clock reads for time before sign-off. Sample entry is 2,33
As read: 10,11
